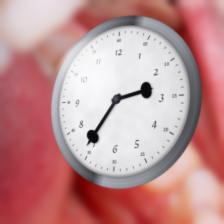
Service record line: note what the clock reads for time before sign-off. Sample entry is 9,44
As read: 2,36
